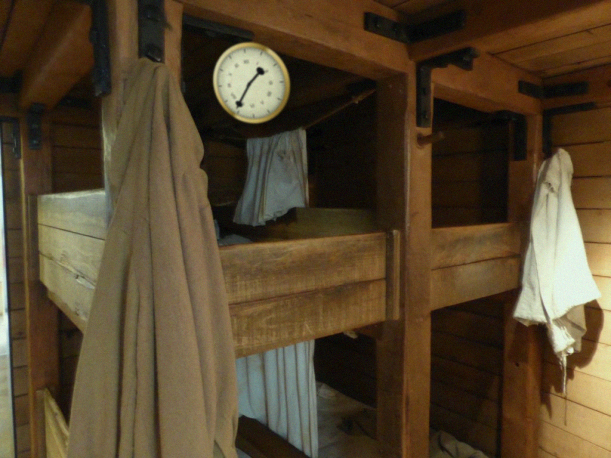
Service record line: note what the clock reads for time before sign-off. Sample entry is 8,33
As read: 1,36
